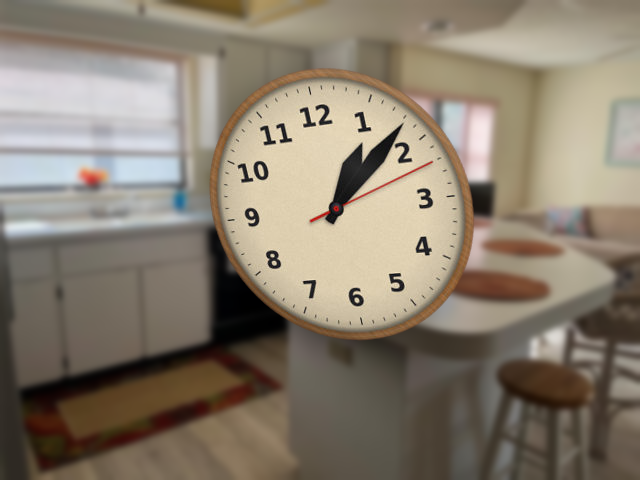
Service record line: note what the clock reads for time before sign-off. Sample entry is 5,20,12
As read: 1,08,12
